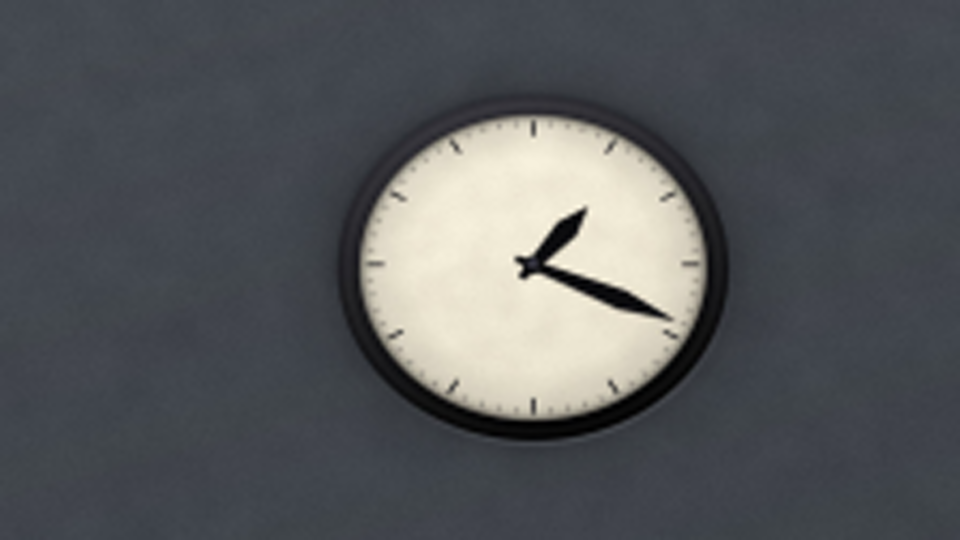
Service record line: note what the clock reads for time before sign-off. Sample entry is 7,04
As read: 1,19
